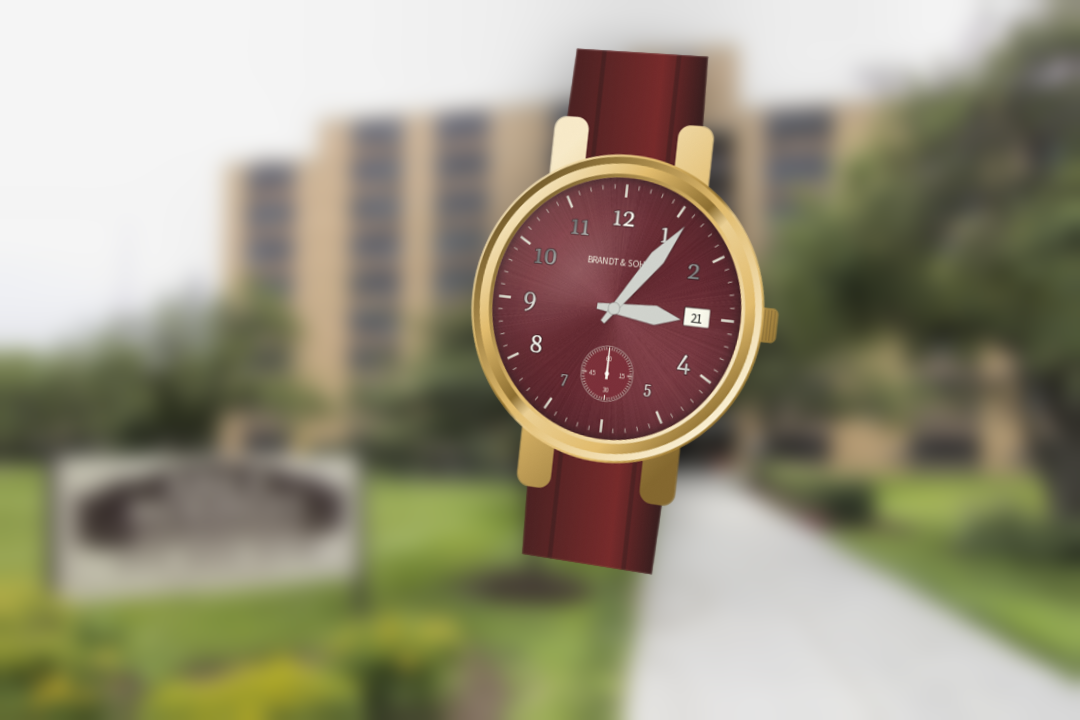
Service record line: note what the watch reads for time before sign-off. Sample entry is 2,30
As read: 3,06
